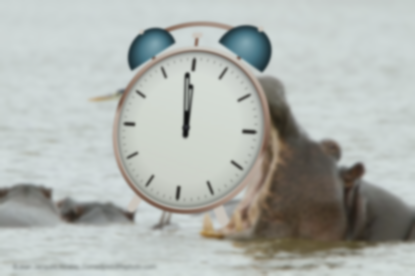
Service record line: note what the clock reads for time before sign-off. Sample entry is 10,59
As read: 11,59
